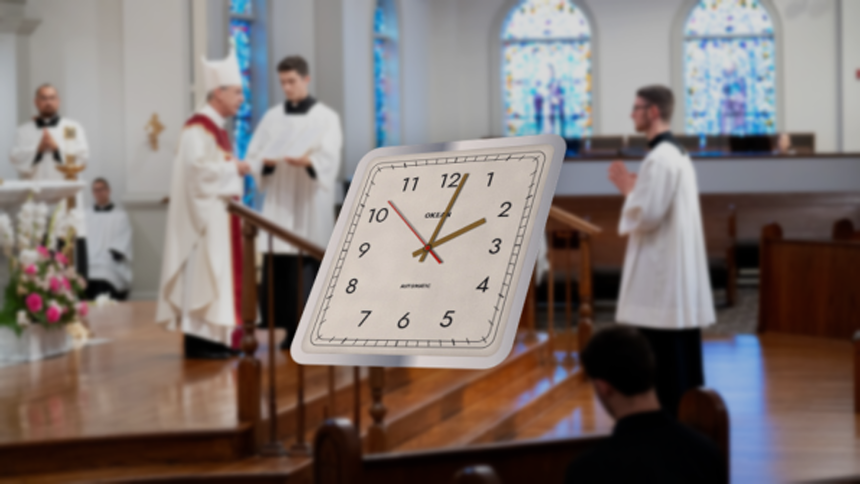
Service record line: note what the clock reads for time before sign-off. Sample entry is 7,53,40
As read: 2,01,52
